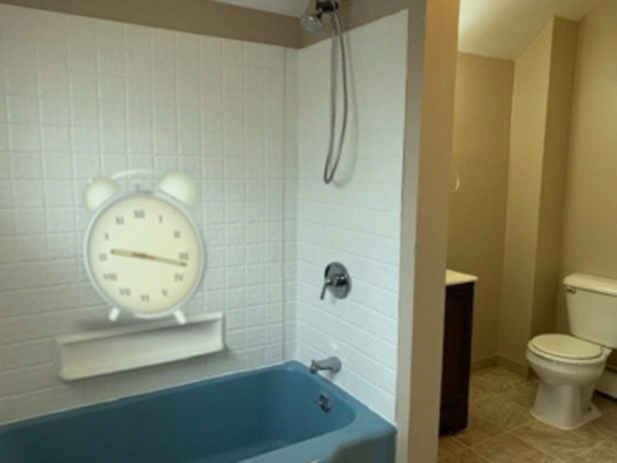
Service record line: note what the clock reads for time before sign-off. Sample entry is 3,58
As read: 9,17
